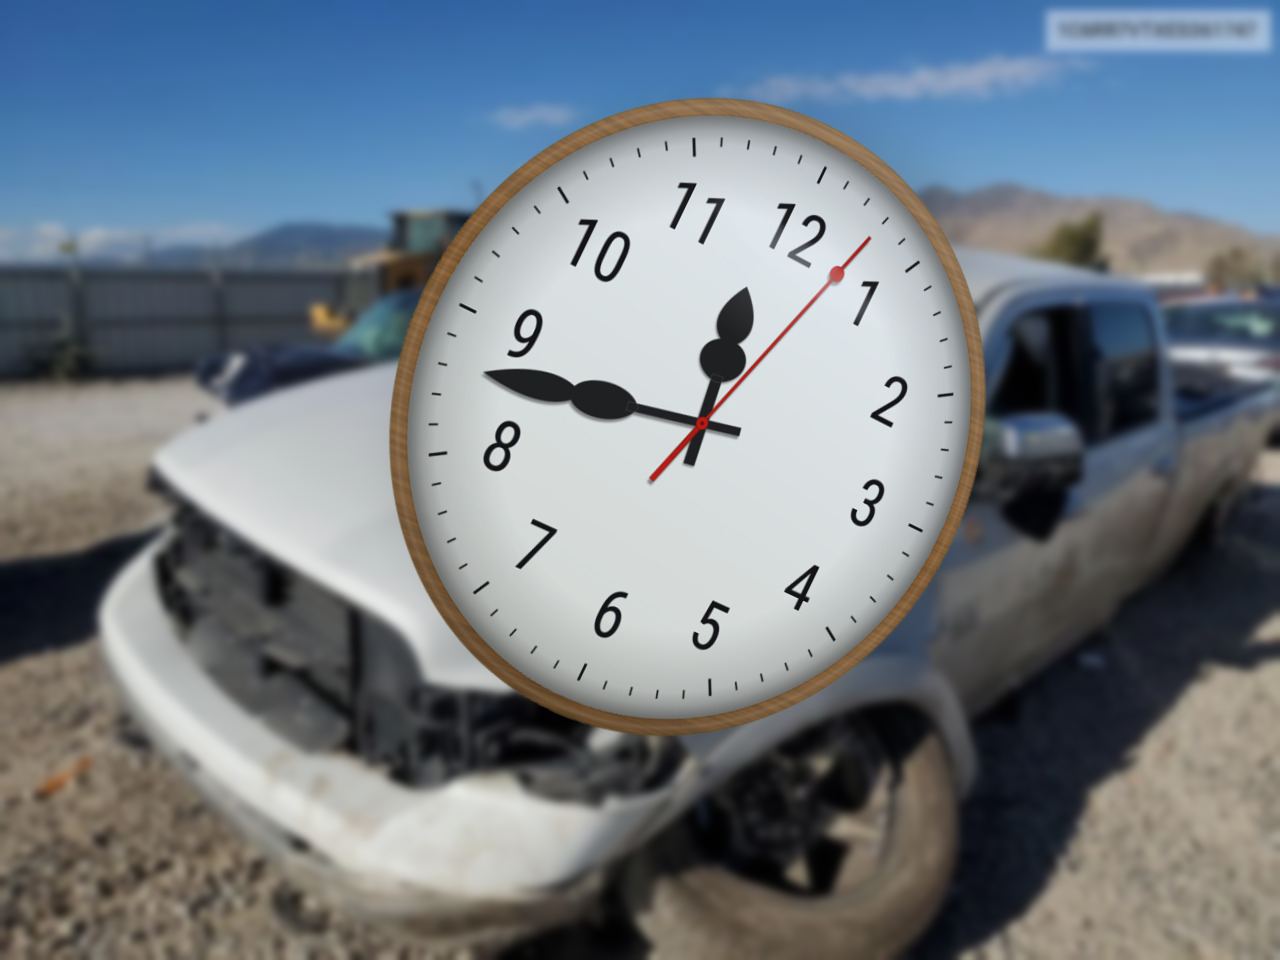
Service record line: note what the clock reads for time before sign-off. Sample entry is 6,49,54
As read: 11,43,03
